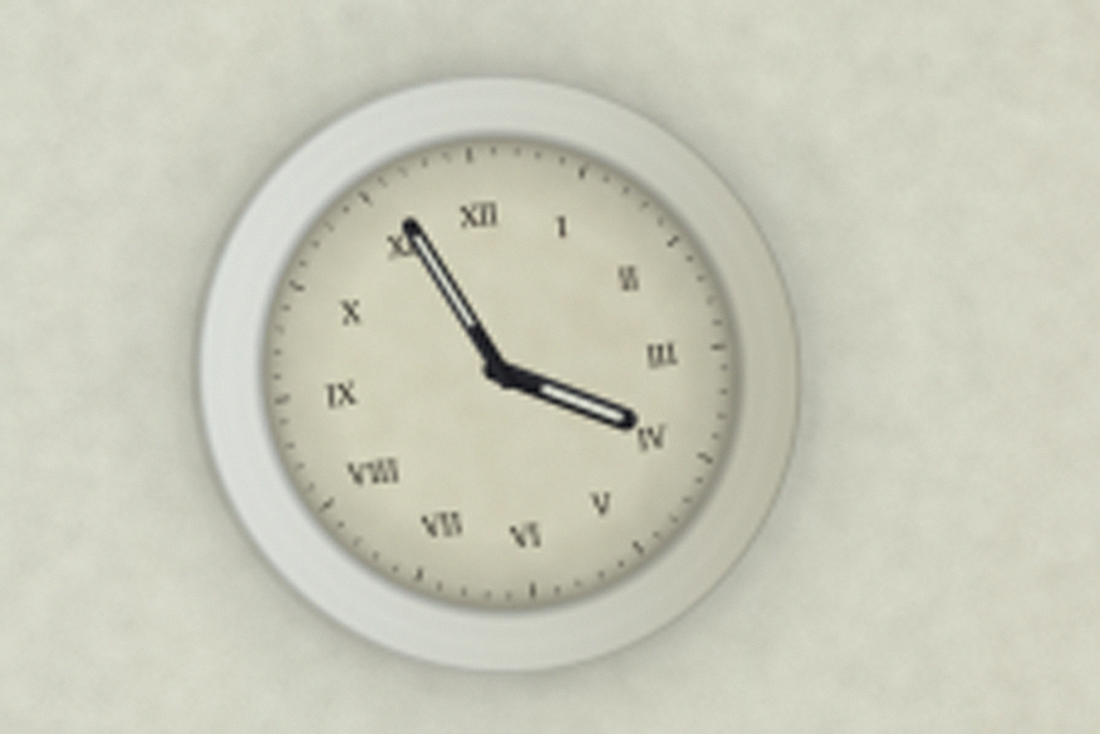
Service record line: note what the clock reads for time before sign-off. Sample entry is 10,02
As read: 3,56
